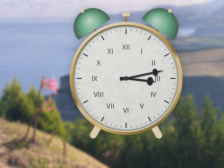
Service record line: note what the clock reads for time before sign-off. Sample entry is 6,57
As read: 3,13
